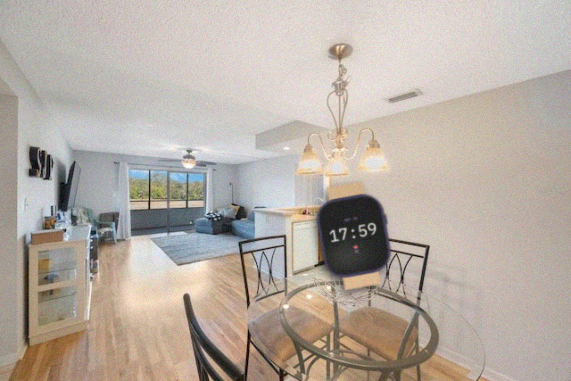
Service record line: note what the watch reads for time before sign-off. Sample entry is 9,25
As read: 17,59
